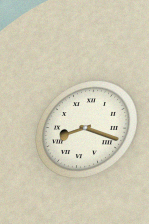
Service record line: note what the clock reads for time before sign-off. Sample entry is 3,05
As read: 8,18
